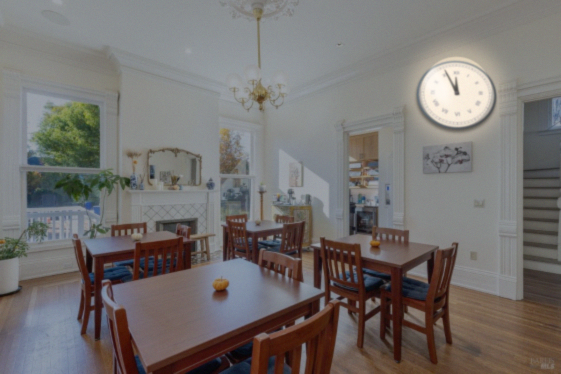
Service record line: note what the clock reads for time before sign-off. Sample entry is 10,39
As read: 11,56
